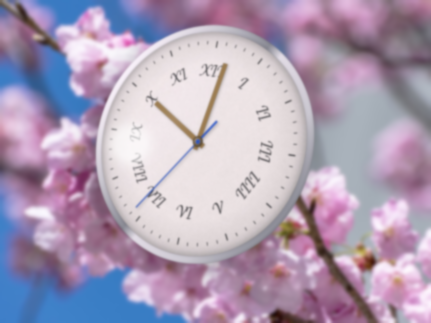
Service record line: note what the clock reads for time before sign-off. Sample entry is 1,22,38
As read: 10,01,36
